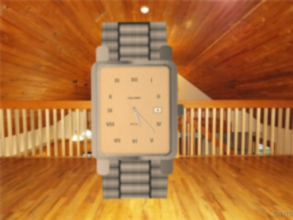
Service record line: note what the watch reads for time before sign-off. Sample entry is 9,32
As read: 5,23
